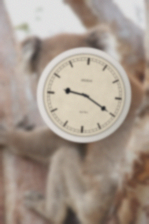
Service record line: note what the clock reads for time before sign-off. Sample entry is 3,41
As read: 9,20
